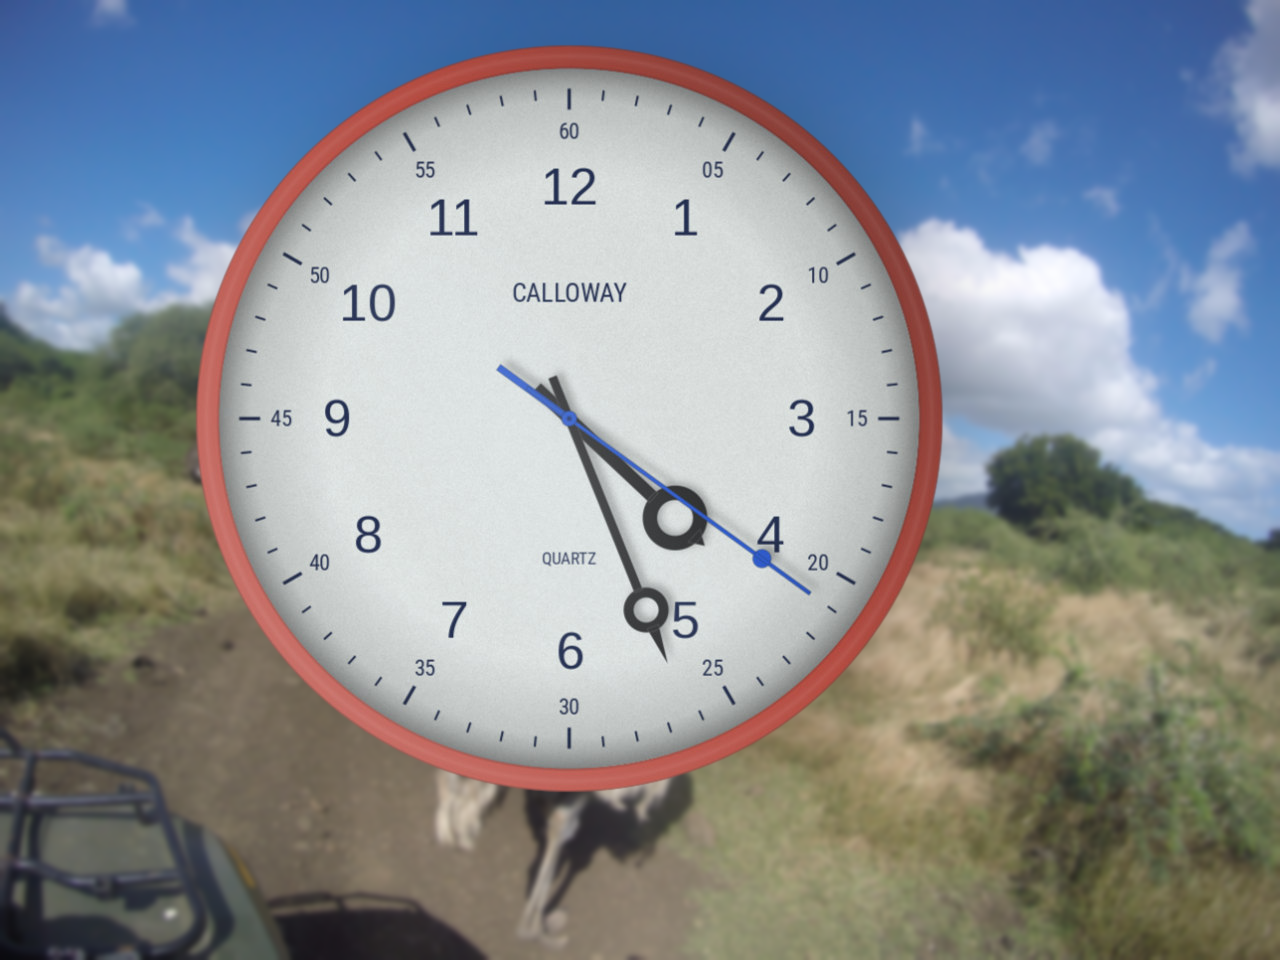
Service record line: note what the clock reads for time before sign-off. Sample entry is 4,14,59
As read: 4,26,21
